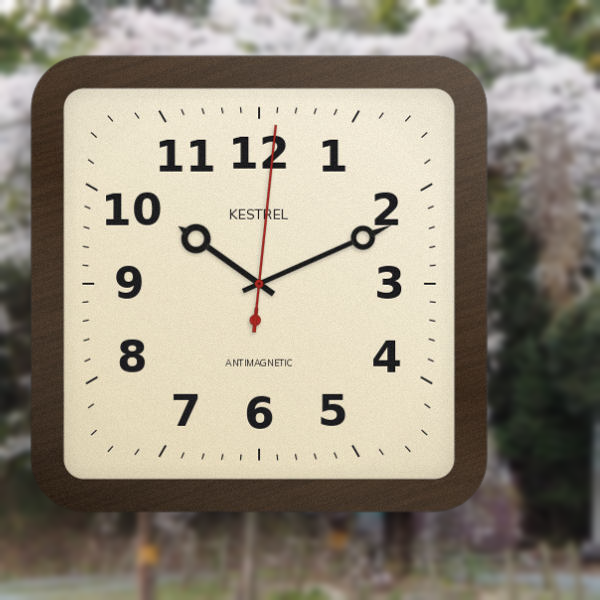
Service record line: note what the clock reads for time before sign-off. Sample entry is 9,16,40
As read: 10,11,01
